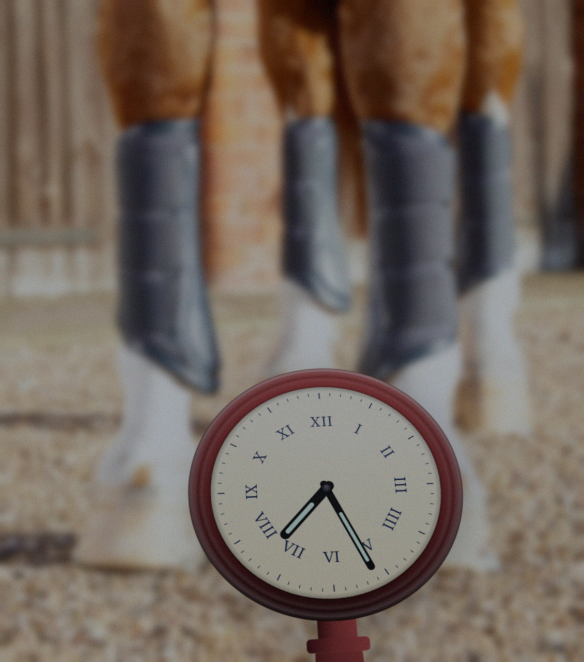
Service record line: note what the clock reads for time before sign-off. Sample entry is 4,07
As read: 7,26
